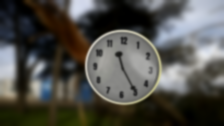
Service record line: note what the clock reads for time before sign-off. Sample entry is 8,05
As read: 11,25
